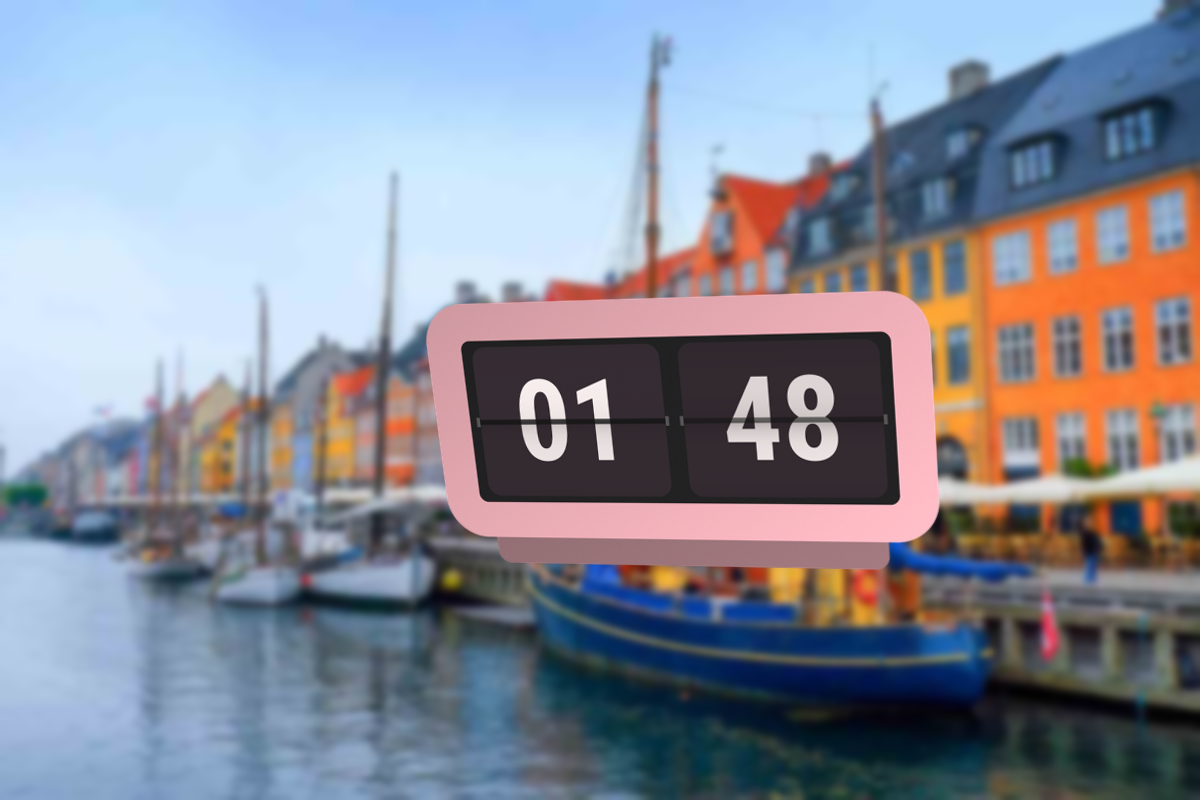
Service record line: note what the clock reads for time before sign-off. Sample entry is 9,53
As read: 1,48
